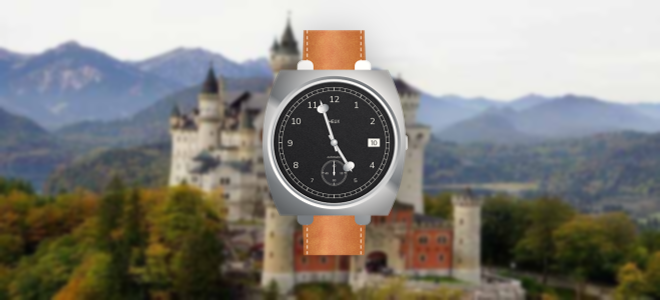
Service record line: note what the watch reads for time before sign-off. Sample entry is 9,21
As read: 4,57
